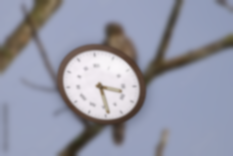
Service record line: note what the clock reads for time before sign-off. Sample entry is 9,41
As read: 3,29
